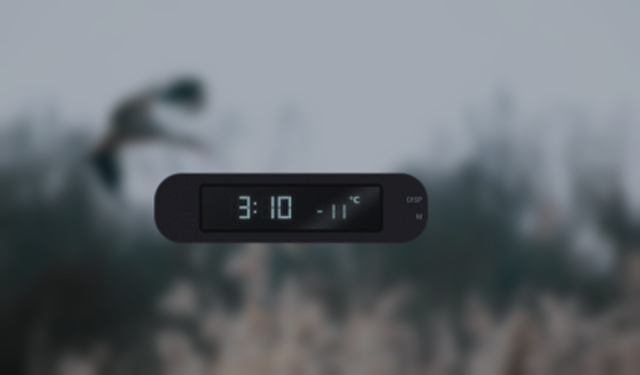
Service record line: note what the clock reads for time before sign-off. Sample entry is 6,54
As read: 3,10
